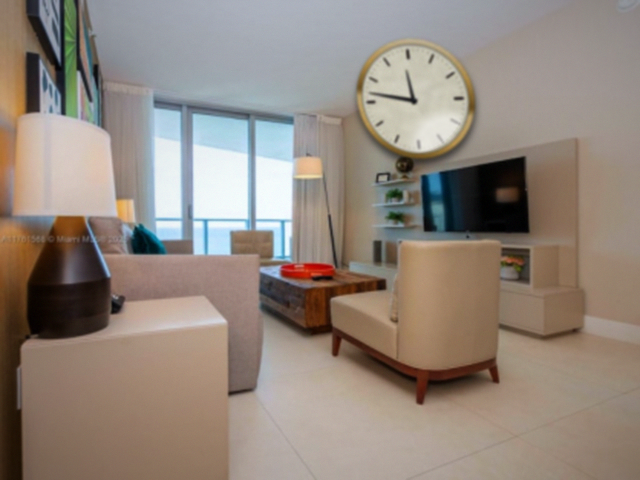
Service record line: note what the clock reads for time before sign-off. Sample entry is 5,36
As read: 11,47
